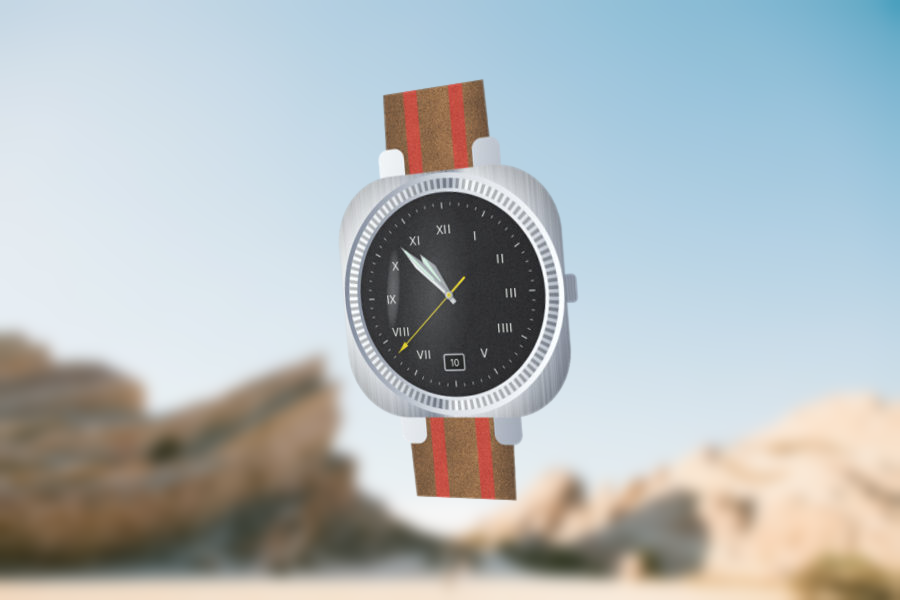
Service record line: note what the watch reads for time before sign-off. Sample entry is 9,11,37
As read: 10,52,38
